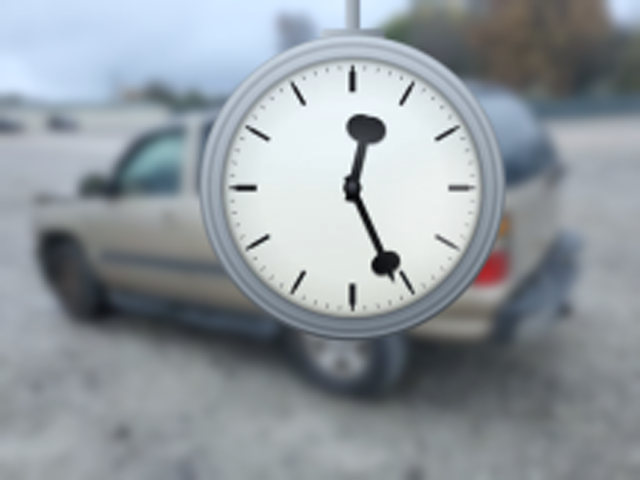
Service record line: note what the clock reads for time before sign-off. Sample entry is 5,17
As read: 12,26
